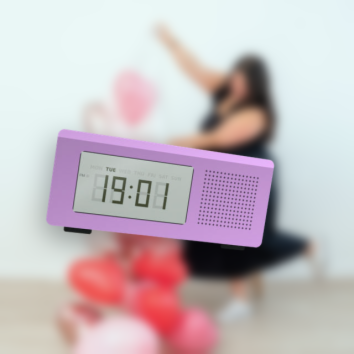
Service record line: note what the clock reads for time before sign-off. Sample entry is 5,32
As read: 19,01
